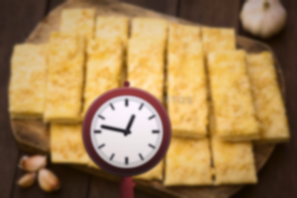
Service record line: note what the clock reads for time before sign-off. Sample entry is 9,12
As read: 12,47
